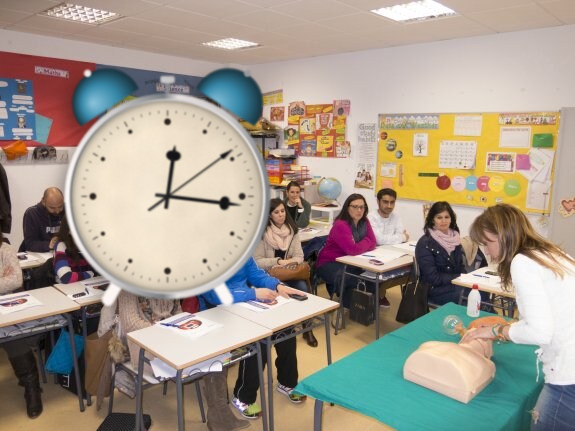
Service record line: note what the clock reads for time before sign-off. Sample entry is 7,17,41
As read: 12,16,09
